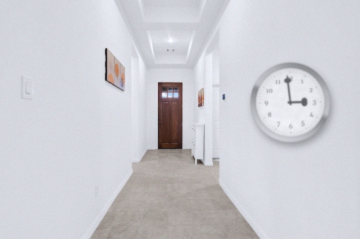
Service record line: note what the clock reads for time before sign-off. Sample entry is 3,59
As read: 2,59
